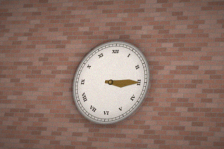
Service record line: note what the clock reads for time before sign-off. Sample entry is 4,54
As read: 3,15
